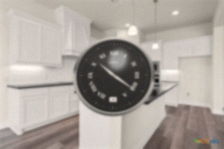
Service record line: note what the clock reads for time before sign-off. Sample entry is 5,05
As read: 10,21
